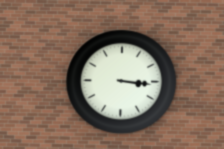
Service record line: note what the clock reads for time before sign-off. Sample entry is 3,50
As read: 3,16
